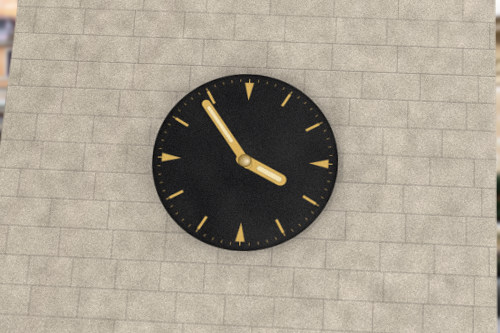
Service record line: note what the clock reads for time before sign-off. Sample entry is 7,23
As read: 3,54
